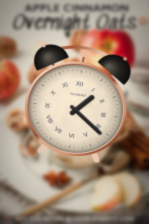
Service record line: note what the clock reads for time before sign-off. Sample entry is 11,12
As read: 1,21
